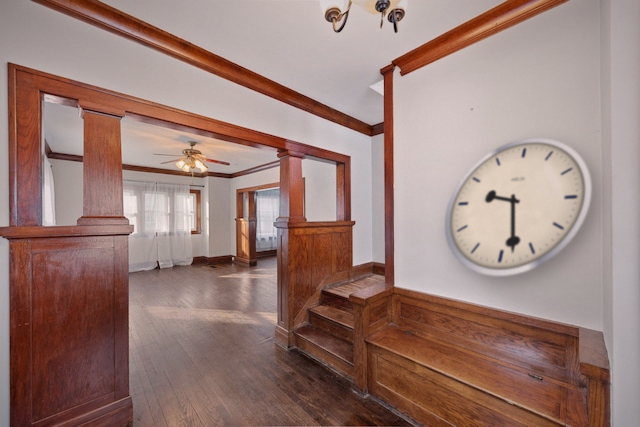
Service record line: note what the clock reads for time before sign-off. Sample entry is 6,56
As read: 9,28
